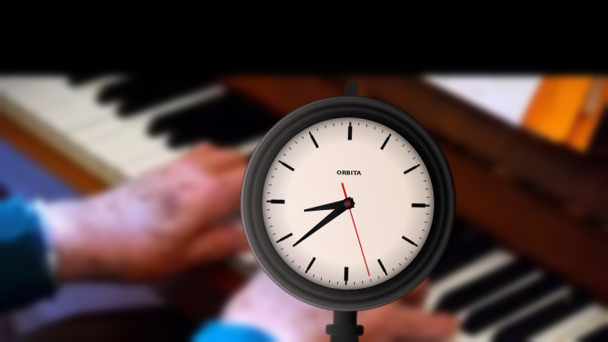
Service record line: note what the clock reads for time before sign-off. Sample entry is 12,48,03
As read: 8,38,27
